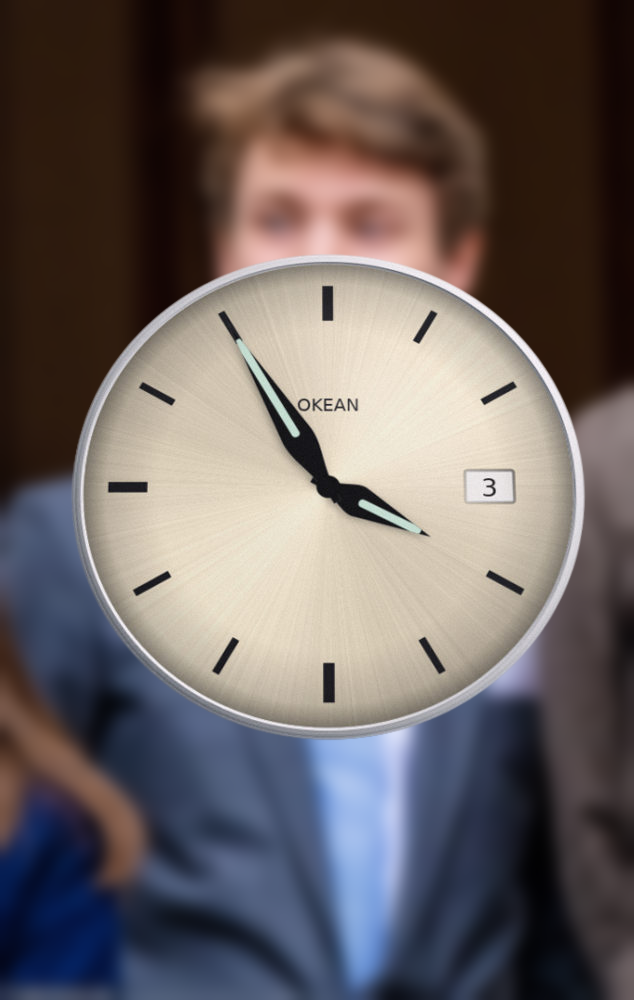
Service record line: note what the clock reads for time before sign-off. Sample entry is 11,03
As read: 3,55
